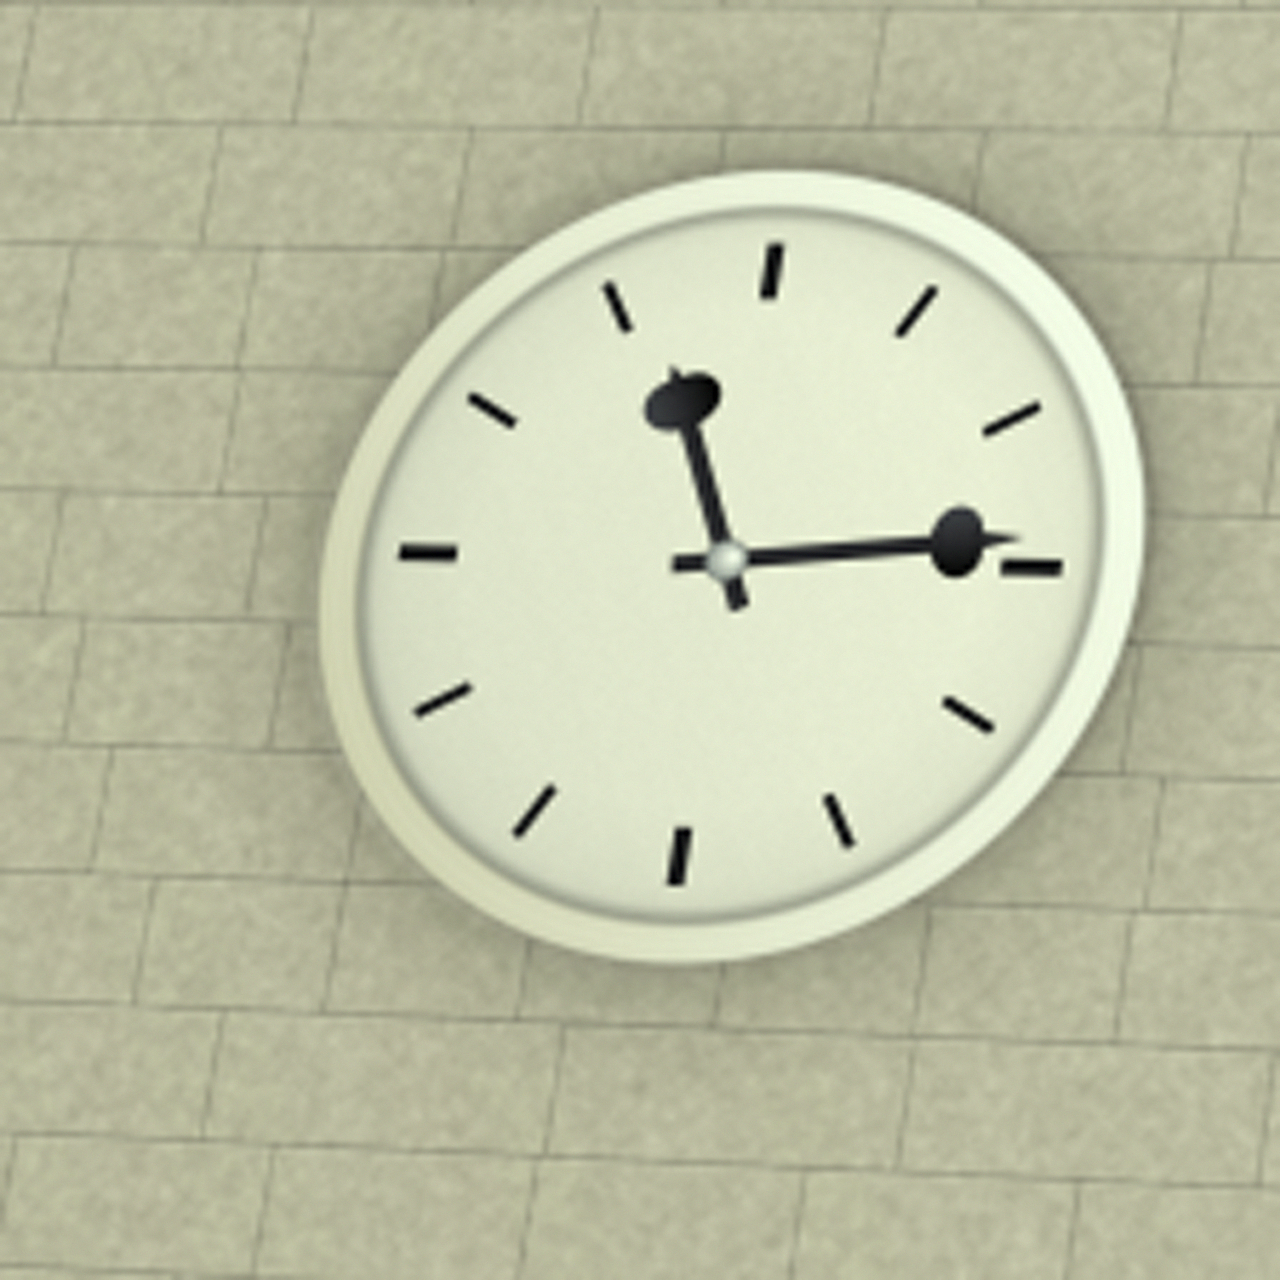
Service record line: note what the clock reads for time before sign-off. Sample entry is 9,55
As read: 11,14
